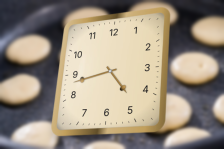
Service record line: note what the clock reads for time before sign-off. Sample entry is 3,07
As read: 4,43
